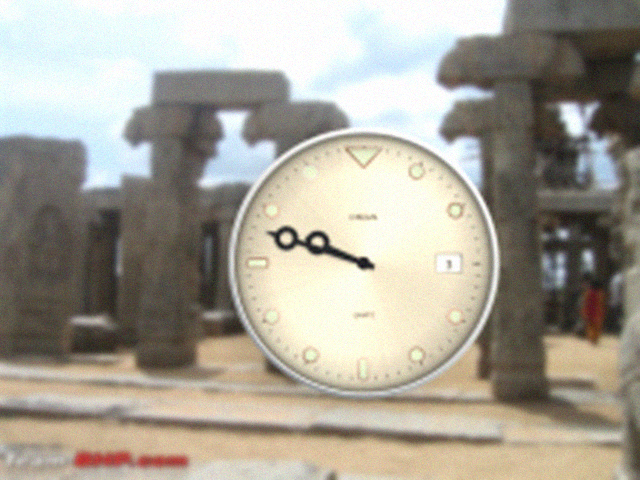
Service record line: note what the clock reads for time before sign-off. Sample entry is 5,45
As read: 9,48
